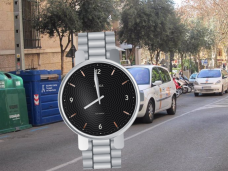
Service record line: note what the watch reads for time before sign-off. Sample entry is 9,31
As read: 7,59
